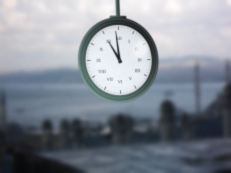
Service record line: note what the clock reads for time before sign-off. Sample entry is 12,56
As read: 10,59
